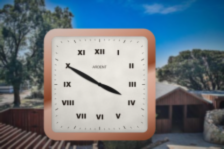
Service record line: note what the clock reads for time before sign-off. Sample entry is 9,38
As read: 3,50
